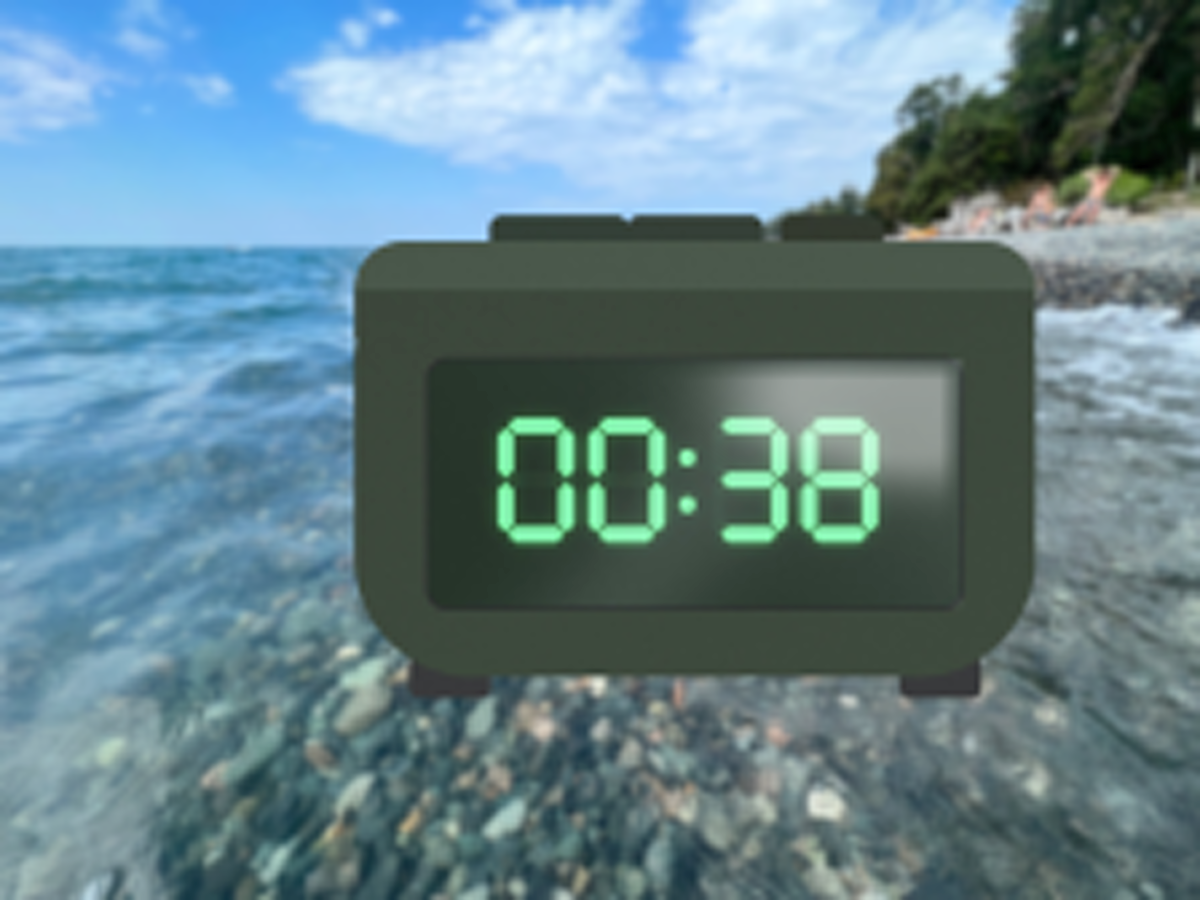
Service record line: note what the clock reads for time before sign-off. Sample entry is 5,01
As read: 0,38
